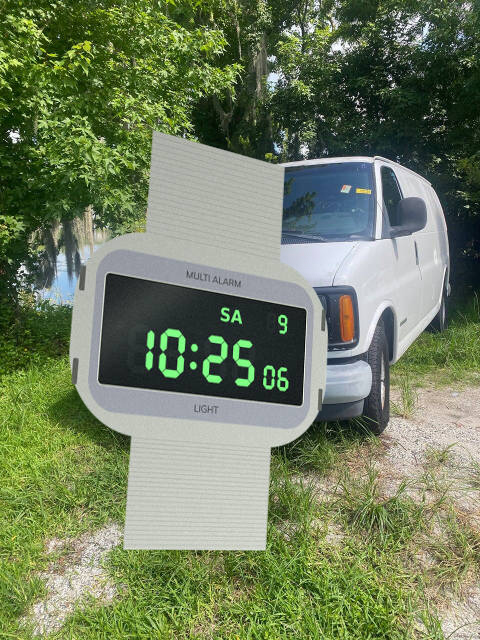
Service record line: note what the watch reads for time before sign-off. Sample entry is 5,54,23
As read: 10,25,06
